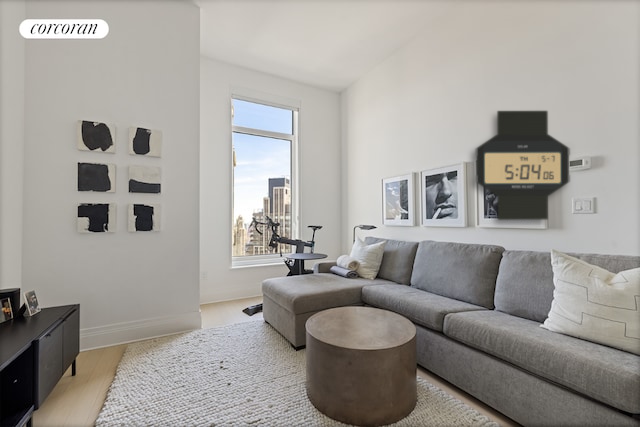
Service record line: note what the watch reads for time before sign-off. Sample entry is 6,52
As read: 5,04
